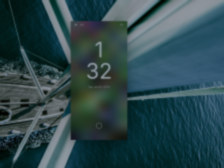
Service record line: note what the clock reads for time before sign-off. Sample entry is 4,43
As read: 1,32
